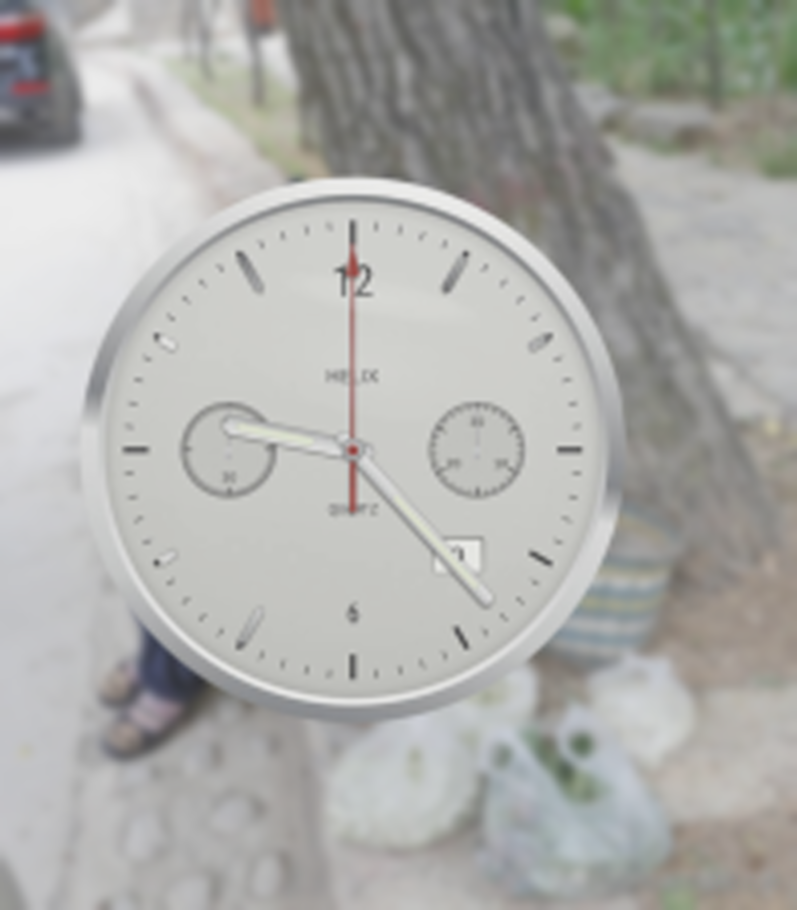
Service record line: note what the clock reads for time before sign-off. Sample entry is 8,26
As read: 9,23
